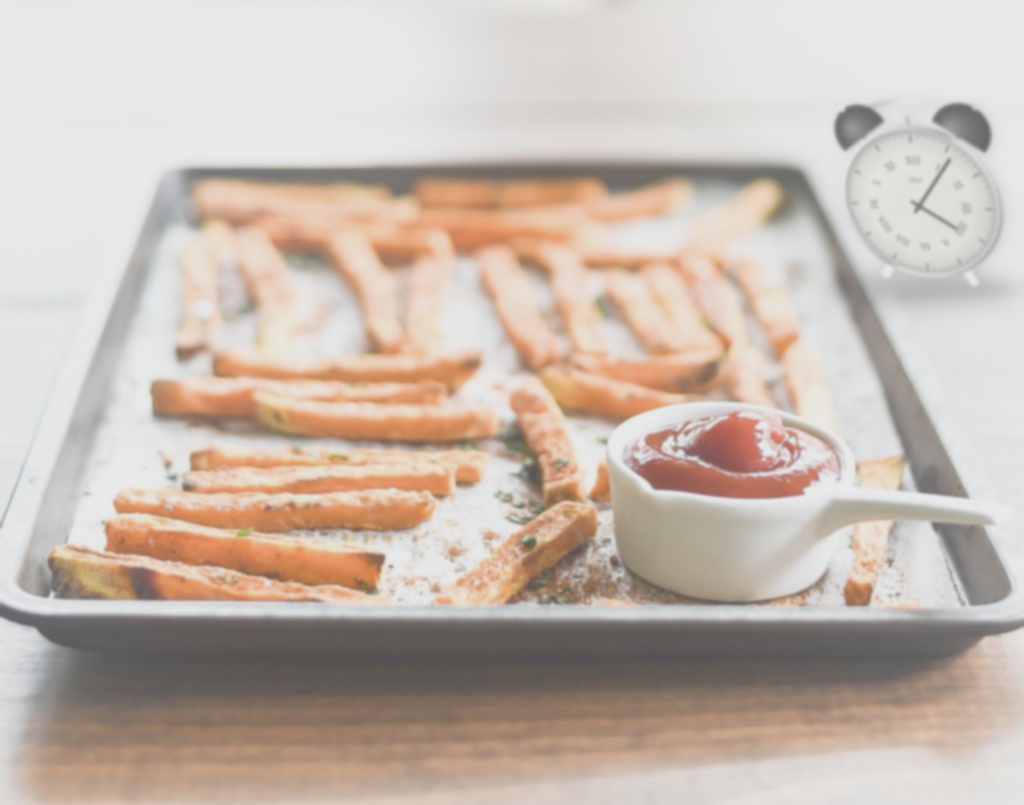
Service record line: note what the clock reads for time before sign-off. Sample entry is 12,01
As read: 4,06
